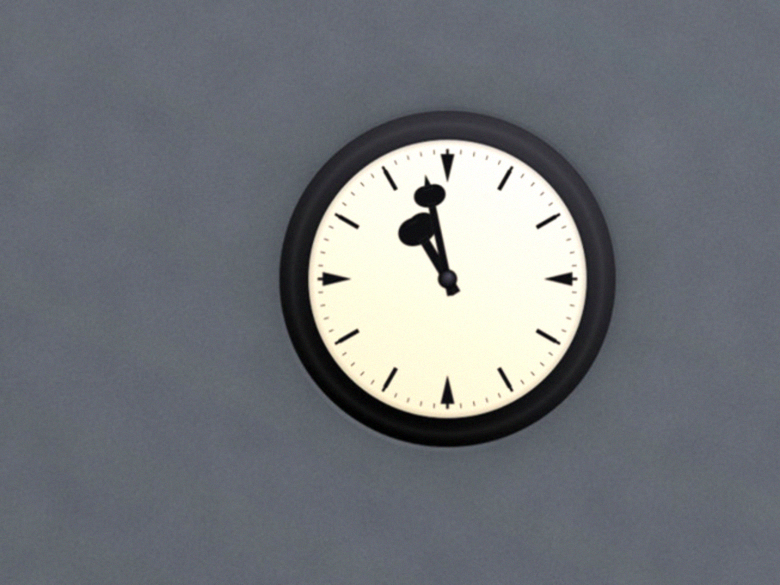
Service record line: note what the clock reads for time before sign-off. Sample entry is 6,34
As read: 10,58
